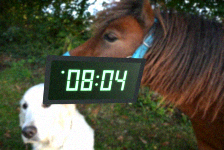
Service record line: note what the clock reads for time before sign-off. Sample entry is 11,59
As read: 8,04
